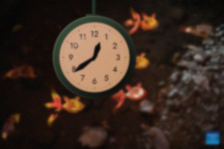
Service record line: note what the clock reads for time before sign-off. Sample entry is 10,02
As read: 12,39
